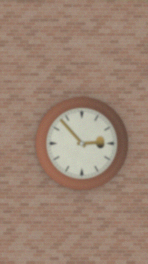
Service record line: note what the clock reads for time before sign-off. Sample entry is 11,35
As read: 2,53
